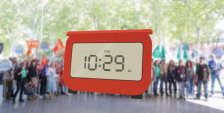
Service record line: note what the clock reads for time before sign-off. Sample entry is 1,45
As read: 10,29
